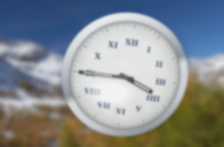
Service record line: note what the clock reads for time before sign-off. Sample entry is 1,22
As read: 3,45
